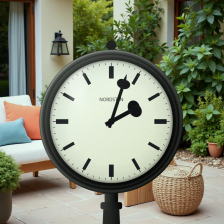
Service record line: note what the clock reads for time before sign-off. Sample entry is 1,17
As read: 2,03
